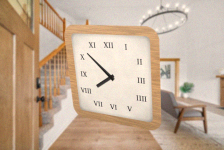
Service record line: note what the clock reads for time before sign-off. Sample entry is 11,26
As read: 7,52
